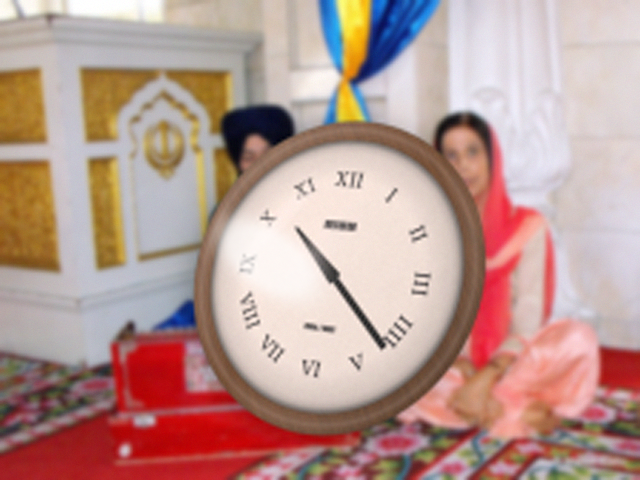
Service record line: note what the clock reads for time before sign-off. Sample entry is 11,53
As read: 10,22
